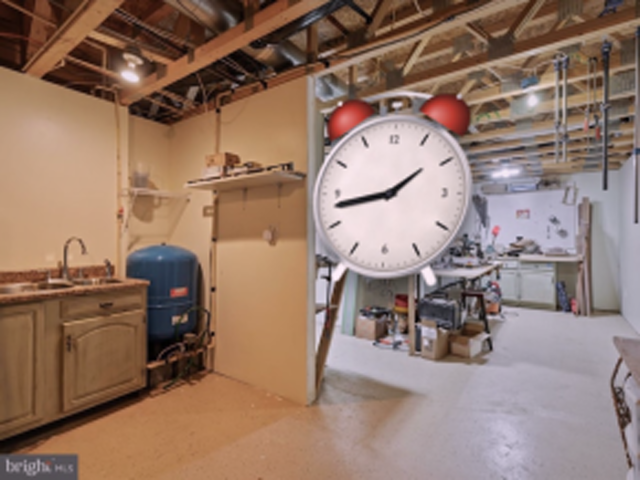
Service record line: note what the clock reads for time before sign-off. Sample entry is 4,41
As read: 1,43
